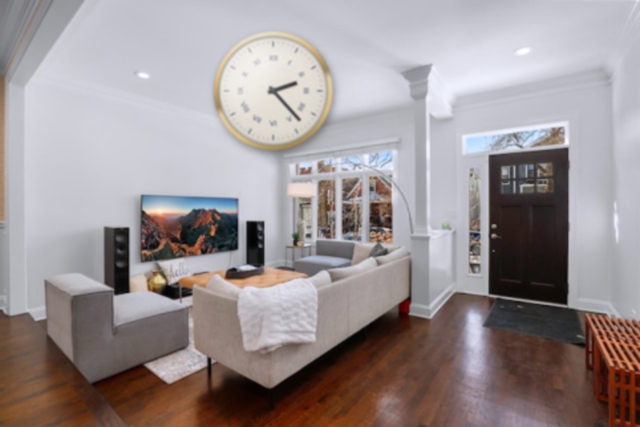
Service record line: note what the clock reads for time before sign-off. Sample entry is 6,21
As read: 2,23
